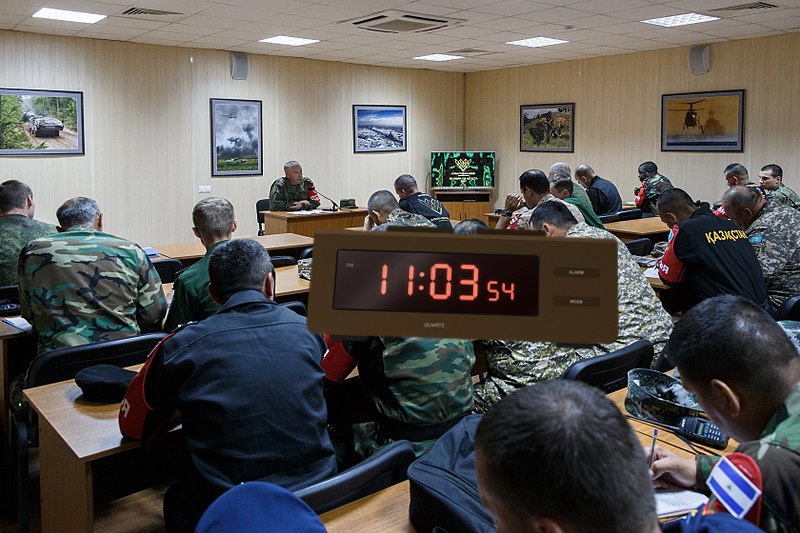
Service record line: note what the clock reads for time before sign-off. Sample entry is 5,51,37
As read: 11,03,54
